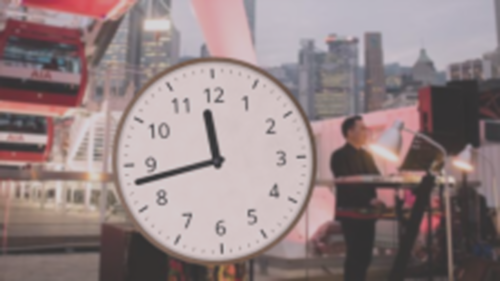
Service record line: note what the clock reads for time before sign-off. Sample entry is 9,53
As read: 11,43
